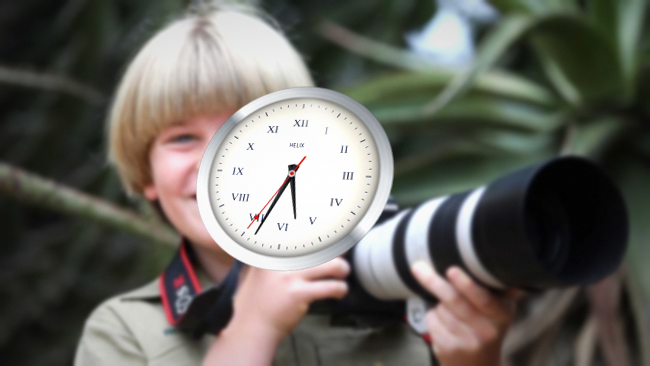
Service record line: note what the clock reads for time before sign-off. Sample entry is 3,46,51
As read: 5,33,35
